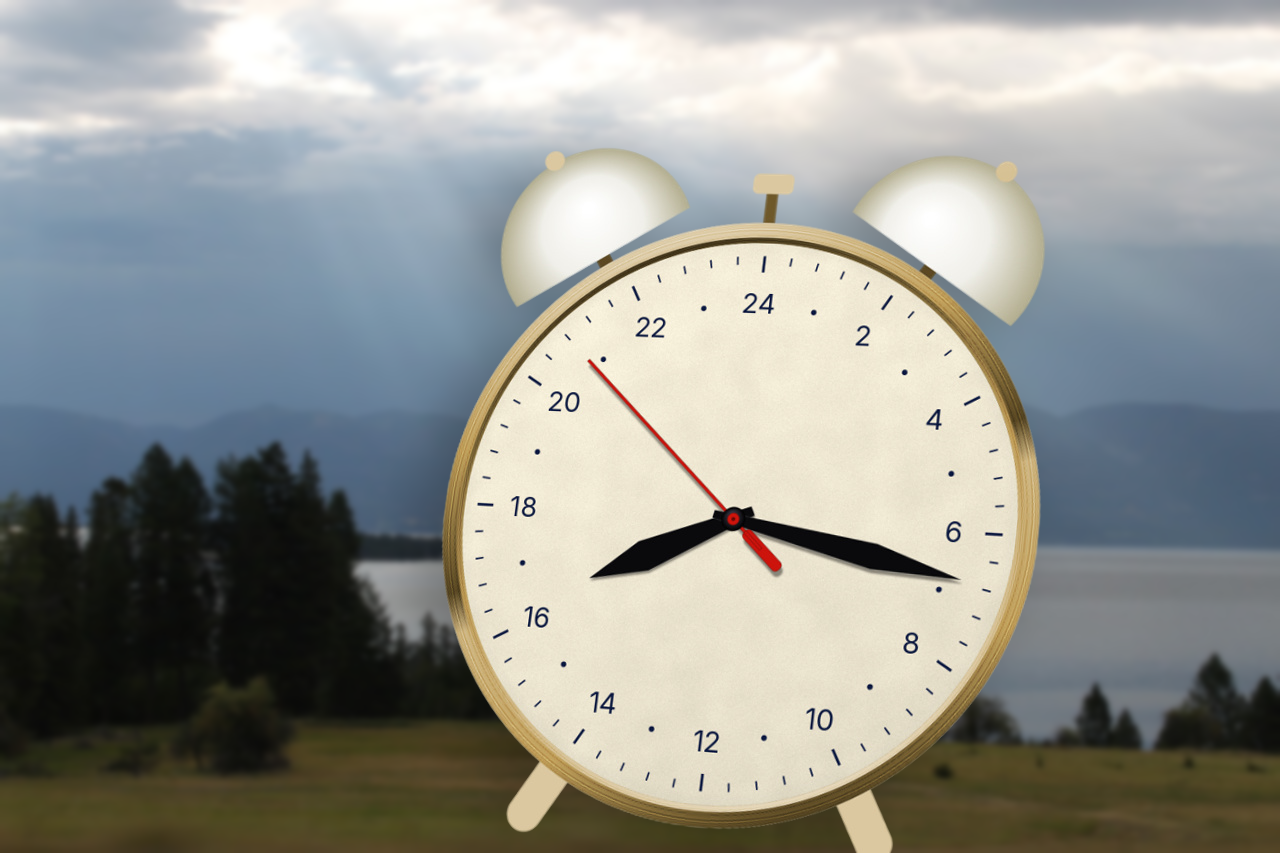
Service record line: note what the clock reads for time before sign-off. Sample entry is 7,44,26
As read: 16,16,52
